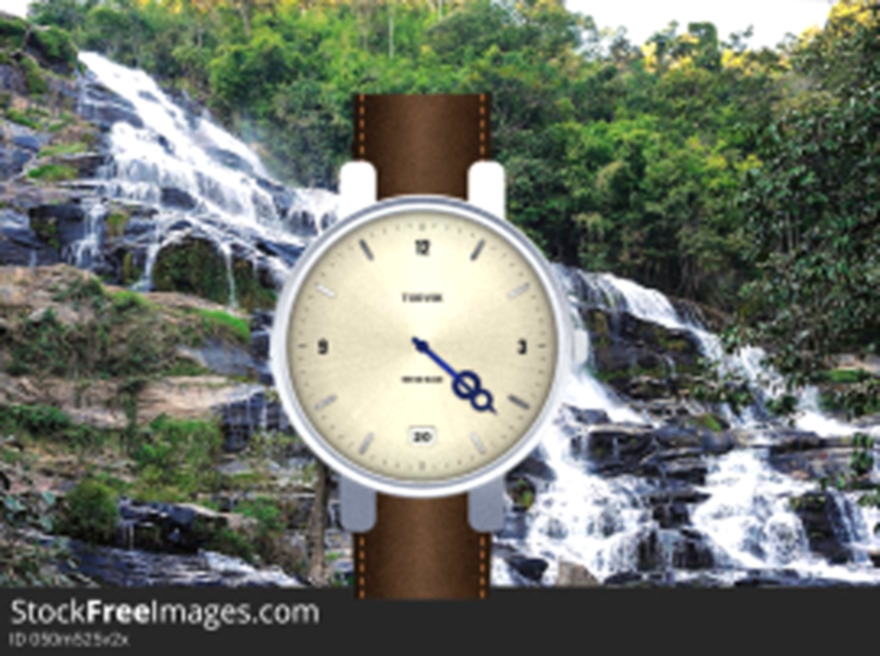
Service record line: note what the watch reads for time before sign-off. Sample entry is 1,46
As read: 4,22
